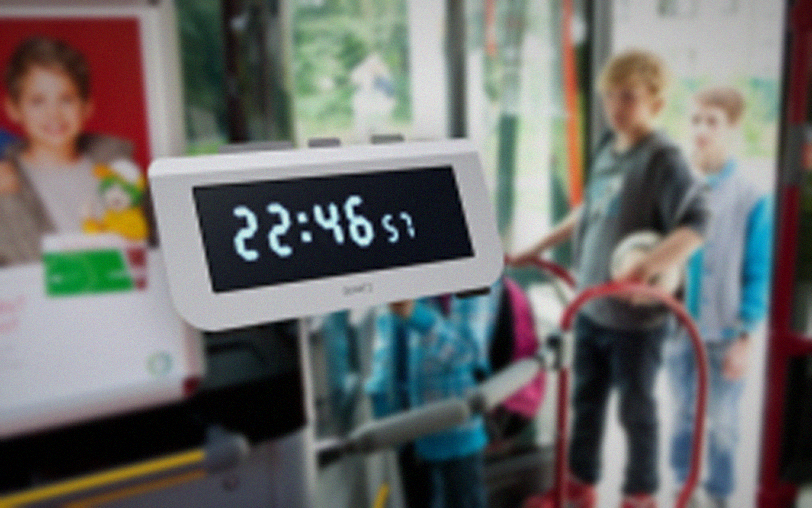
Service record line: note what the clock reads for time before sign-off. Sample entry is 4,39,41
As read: 22,46,57
